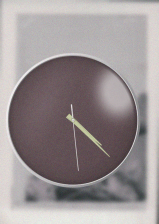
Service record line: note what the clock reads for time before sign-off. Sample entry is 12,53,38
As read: 4,22,29
